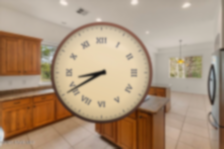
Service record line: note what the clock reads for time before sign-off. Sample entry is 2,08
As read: 8,40
